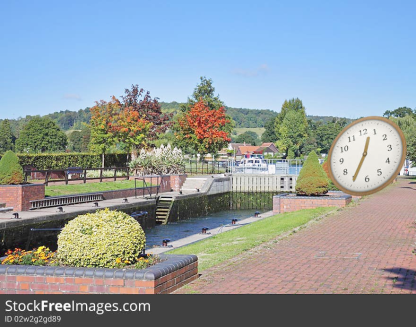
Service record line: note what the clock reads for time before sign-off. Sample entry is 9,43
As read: 12,35
